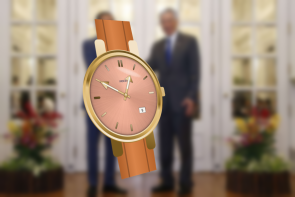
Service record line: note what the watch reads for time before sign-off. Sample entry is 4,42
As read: 12,50
